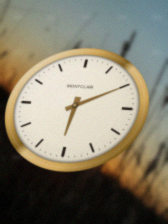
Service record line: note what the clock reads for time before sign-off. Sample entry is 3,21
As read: 6,10
